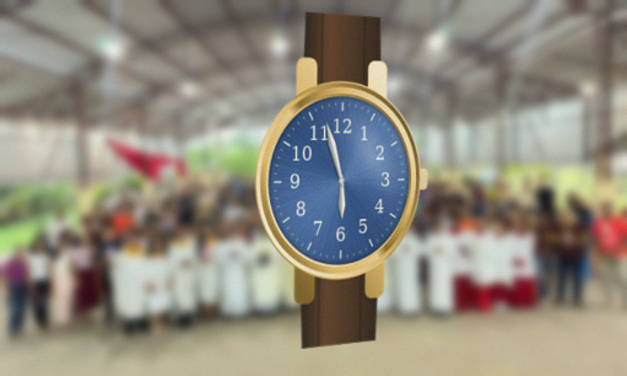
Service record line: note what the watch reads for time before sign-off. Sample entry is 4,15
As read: 5,57
